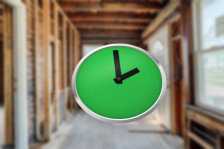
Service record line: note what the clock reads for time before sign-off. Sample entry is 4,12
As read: 1,59
